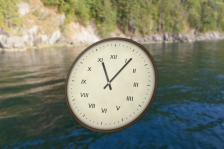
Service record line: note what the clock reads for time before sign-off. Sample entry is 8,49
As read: 11,06
